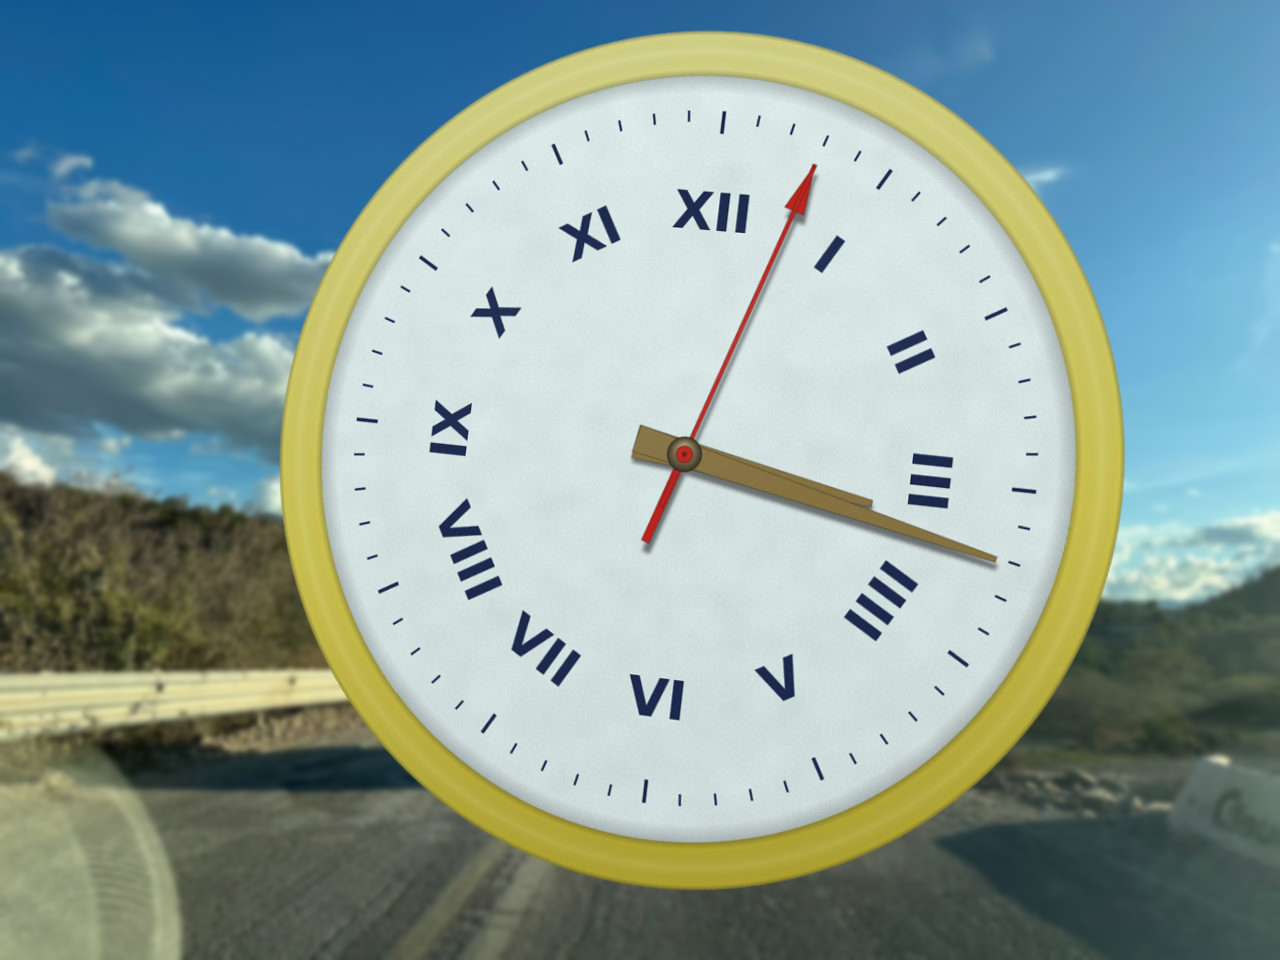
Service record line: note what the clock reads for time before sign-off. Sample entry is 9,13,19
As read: 3,17,03
